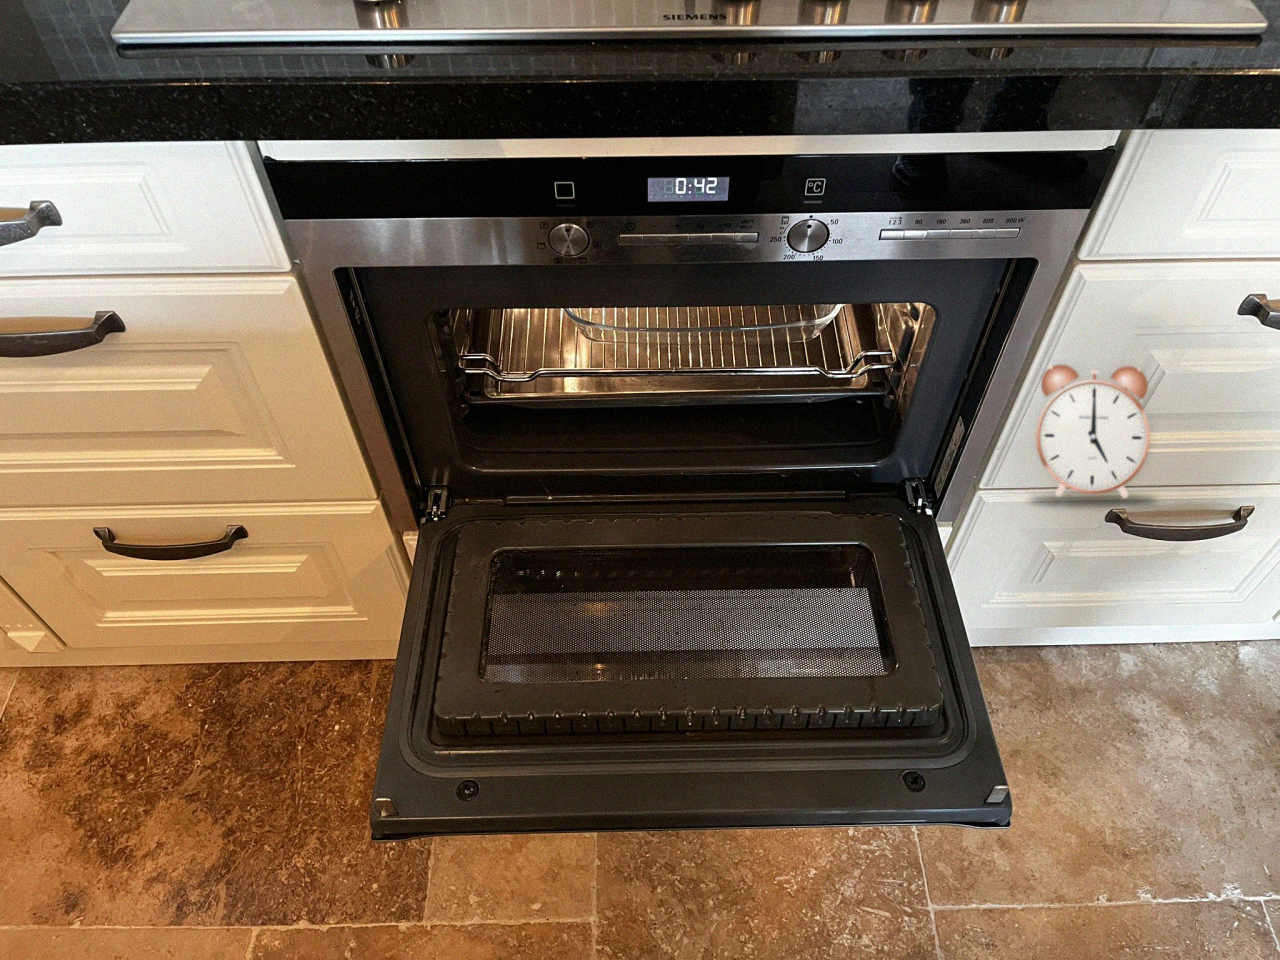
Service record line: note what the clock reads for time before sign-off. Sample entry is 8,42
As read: 5,00
